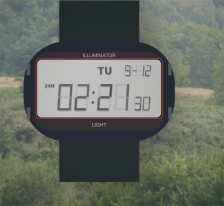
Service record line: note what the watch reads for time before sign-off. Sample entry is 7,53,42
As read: 2,21,30
